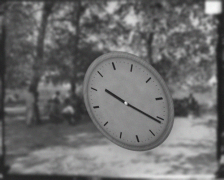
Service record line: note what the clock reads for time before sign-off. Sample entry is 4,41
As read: 10,21
